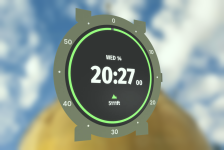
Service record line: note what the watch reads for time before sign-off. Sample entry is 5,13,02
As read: 20,27,00
